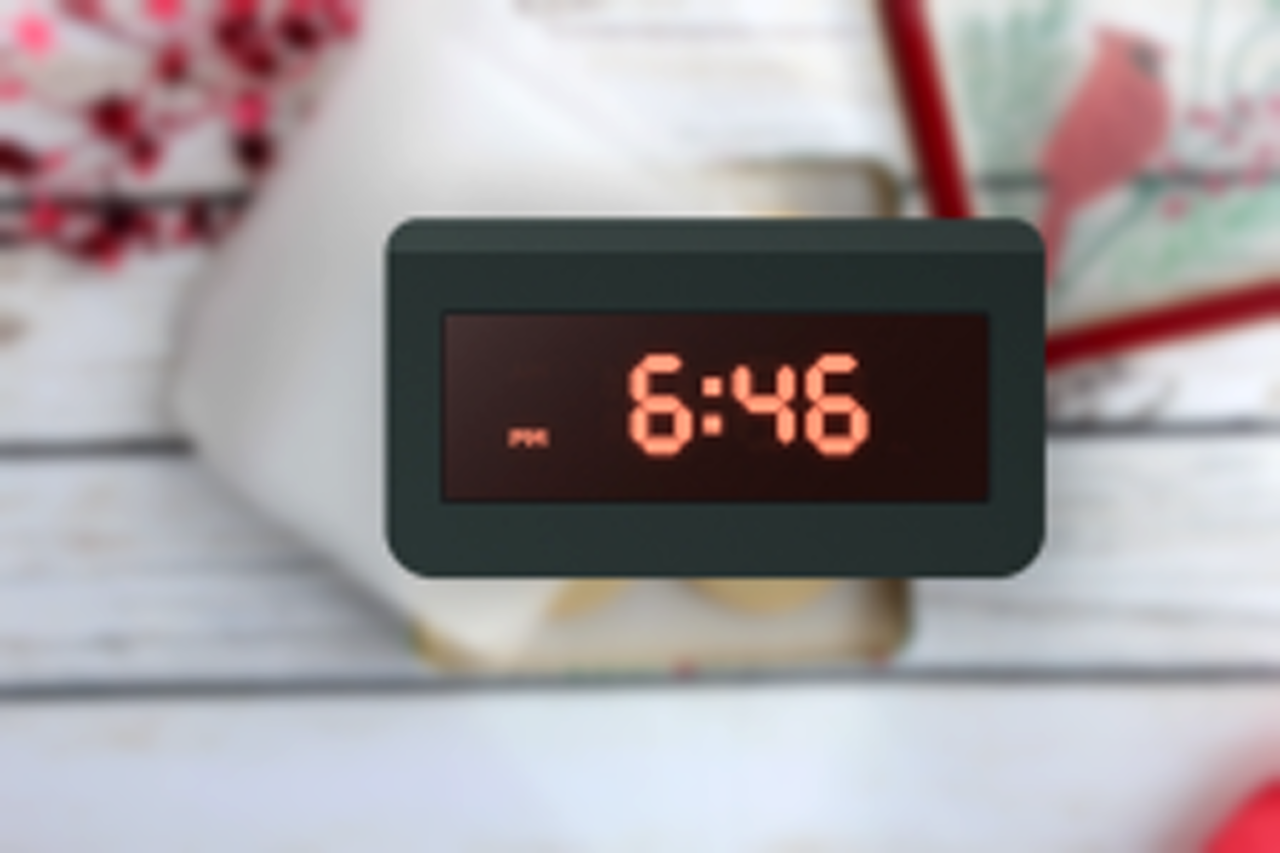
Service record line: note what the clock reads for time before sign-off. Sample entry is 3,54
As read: 6,46
